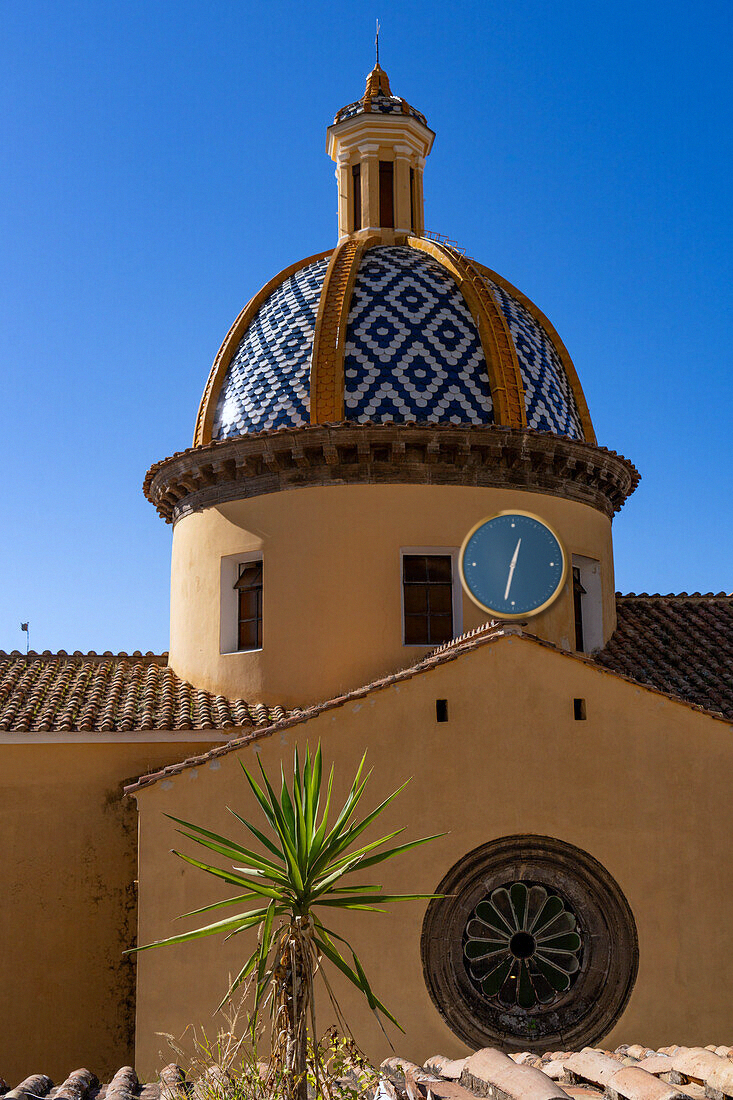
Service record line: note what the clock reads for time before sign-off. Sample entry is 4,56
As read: 12,32
